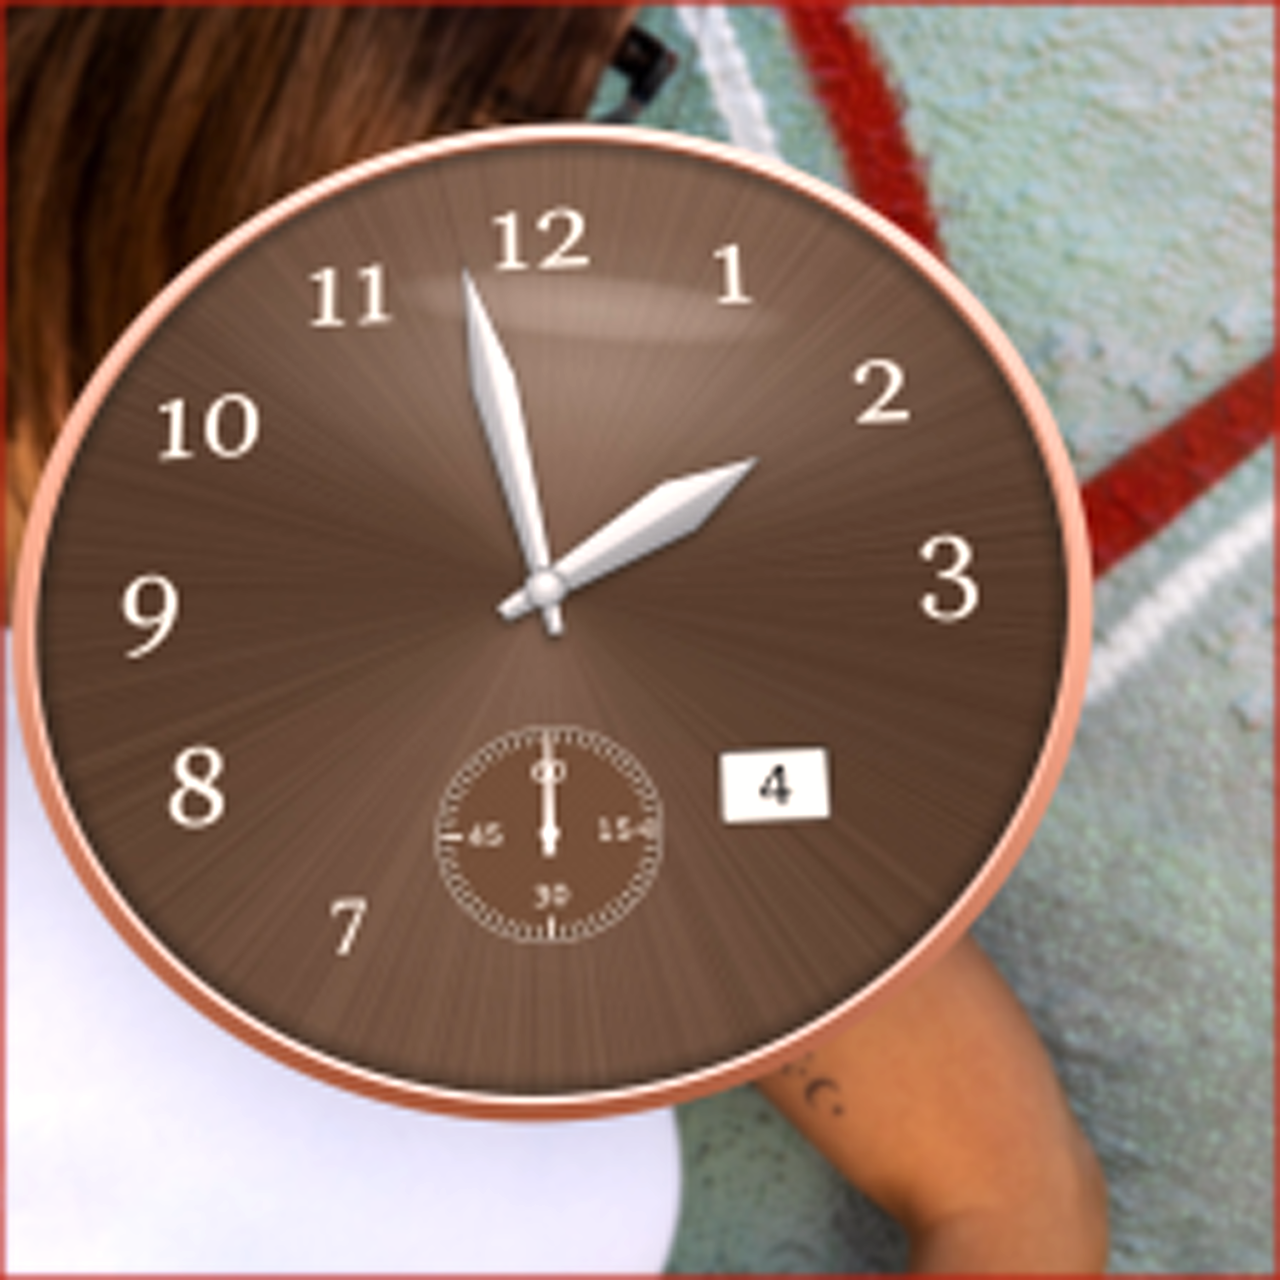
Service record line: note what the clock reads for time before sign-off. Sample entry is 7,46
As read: 1,58
